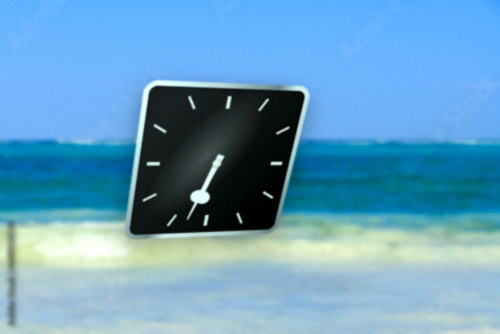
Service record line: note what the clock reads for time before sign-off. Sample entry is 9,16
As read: 6,33
